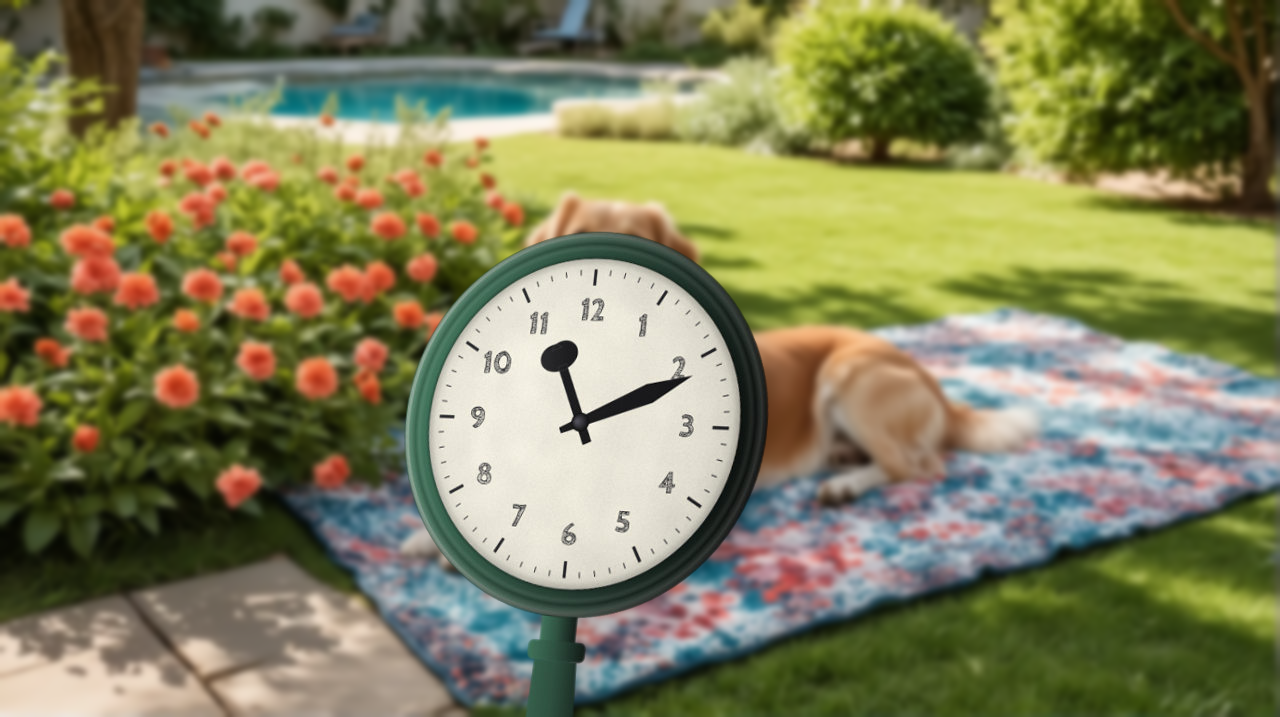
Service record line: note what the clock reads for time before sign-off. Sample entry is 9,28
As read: 11,11
